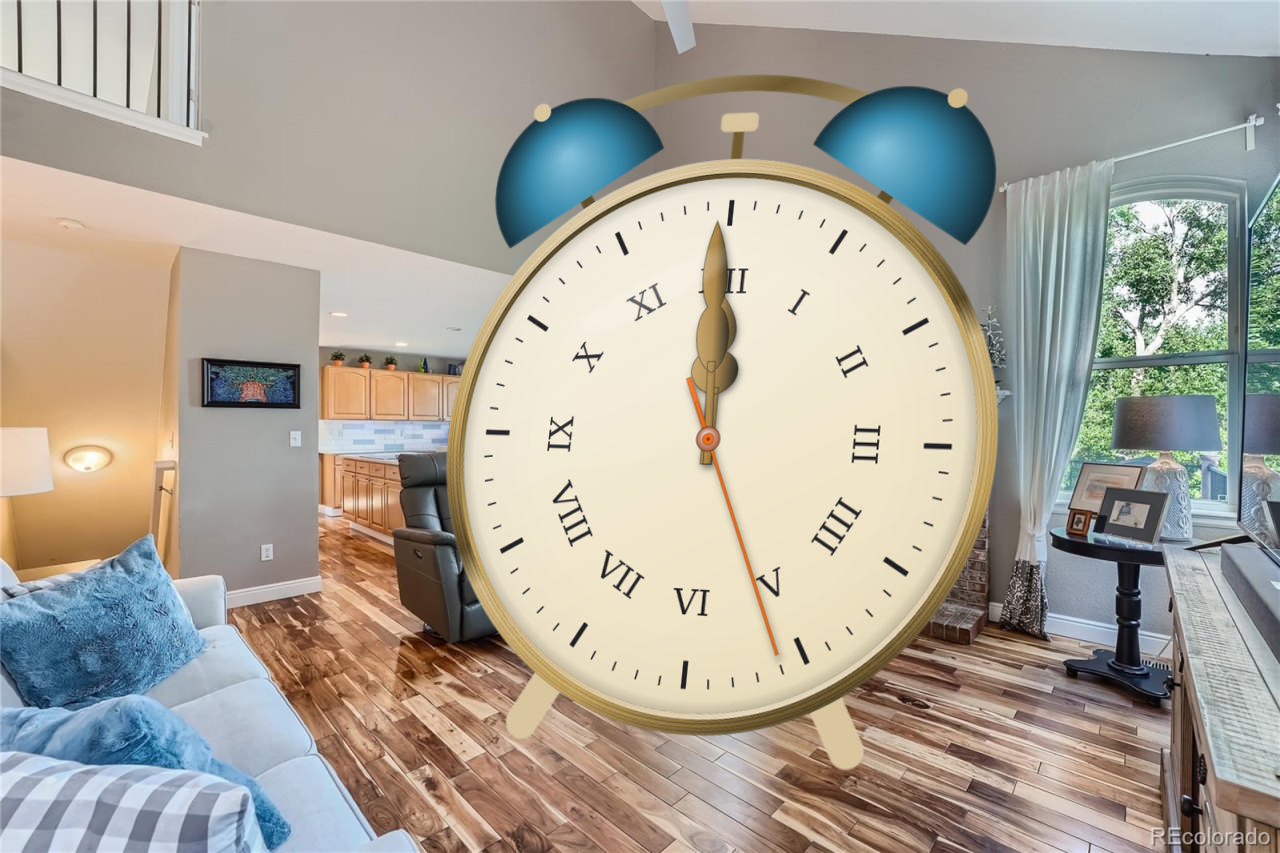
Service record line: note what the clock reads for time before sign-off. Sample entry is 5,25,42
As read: 11,59,26
